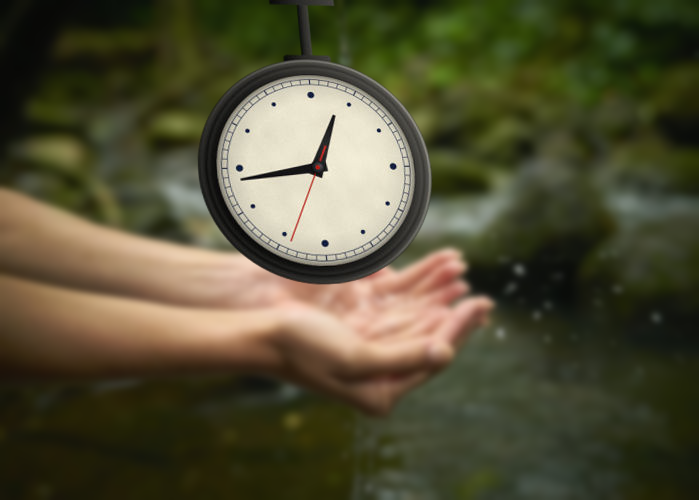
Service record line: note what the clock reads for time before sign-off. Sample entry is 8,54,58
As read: 12,43,34
